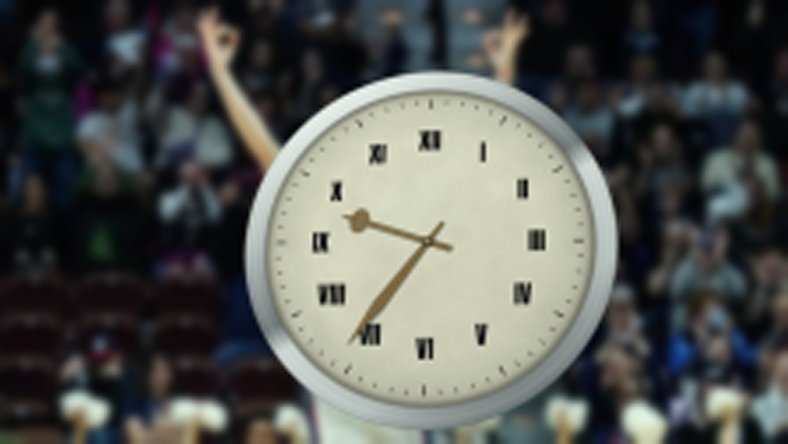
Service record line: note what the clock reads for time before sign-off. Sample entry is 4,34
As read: 9,36
